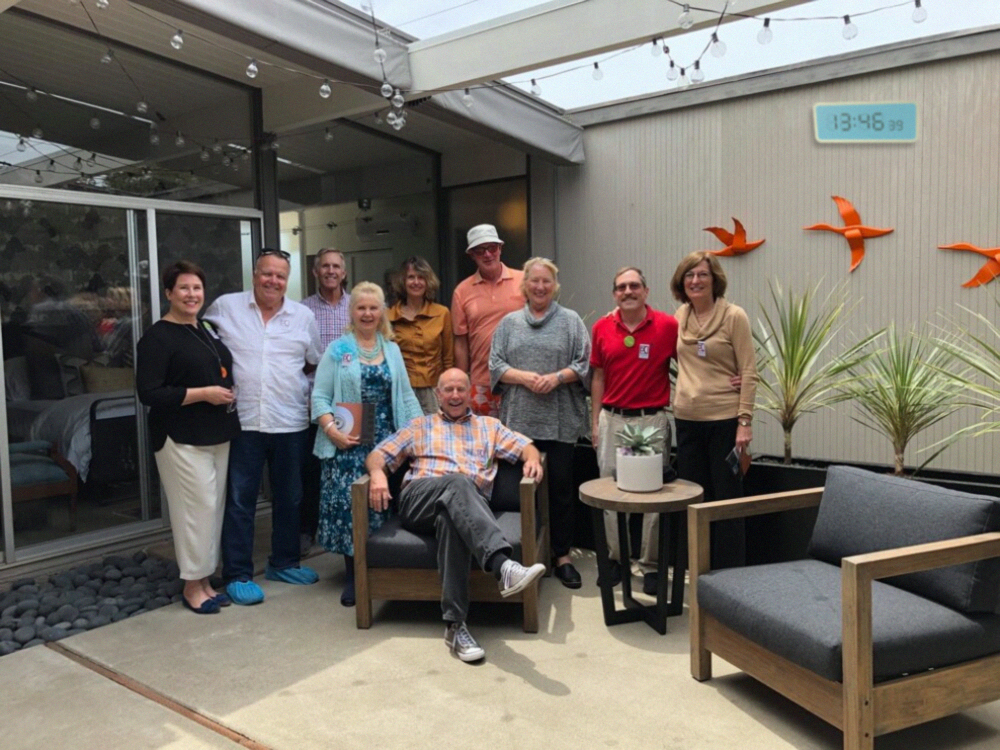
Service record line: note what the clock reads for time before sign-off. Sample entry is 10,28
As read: 13,46
